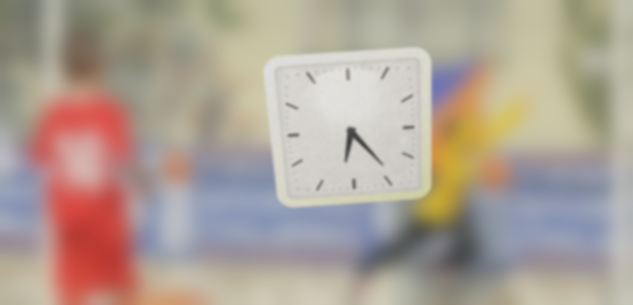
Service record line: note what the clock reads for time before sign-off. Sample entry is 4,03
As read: 6,24
